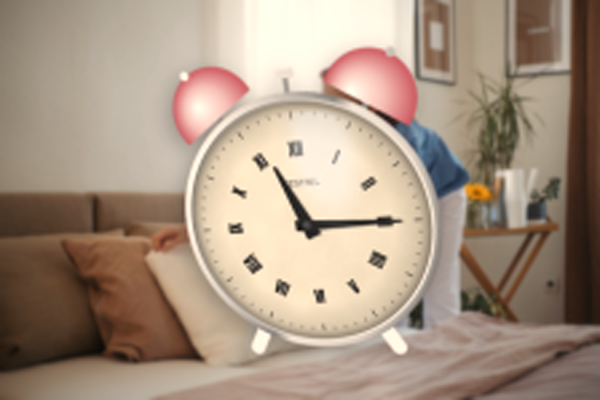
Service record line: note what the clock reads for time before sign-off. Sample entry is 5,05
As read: 11,15
